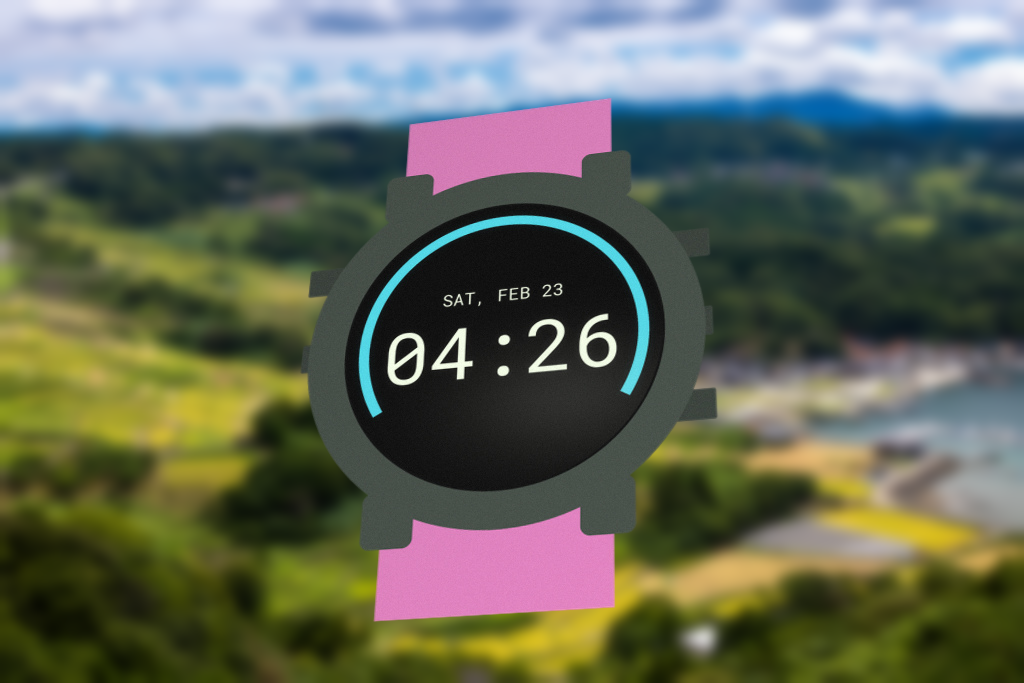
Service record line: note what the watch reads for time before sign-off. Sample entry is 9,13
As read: 4,26
